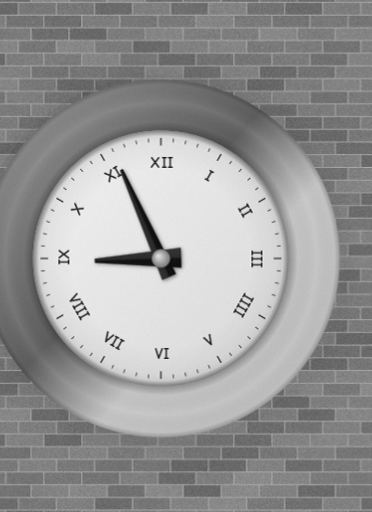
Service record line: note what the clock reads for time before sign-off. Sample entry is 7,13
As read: 8,56
